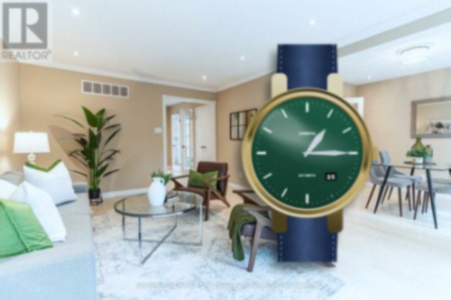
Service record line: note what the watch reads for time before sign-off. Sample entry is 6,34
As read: 1,15
